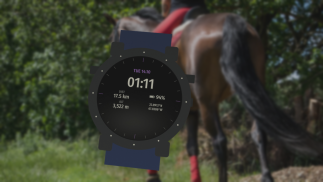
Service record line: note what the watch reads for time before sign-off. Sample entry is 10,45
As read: 1,11
